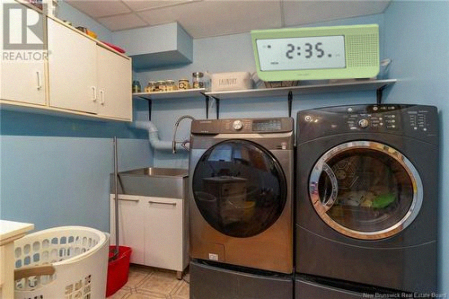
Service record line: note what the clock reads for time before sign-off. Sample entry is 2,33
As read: 2,35
